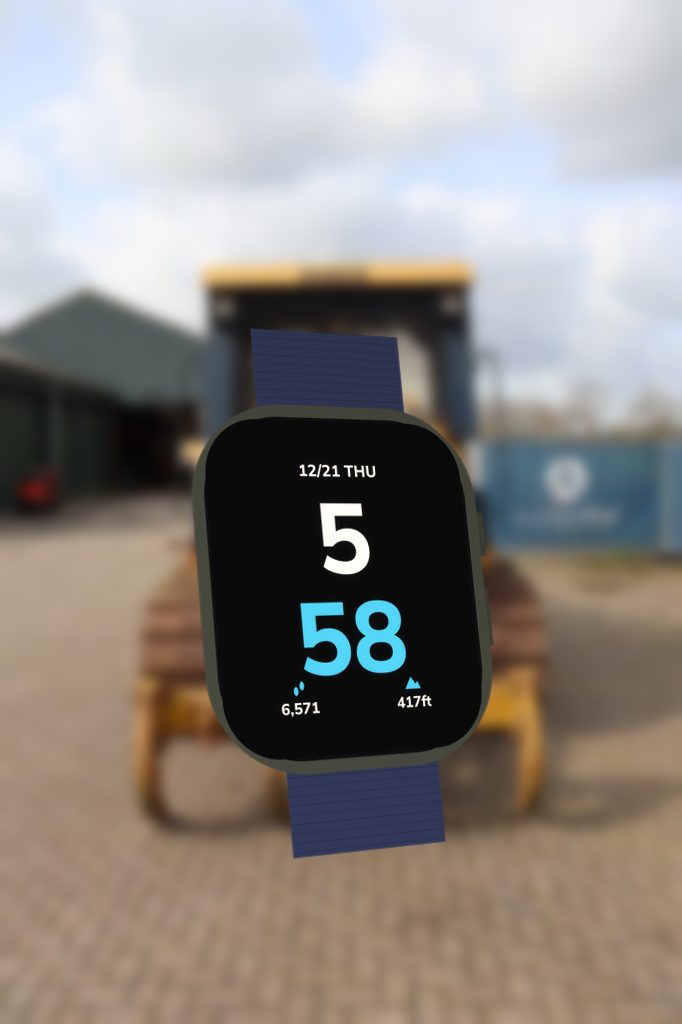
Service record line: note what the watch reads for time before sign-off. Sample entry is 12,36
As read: 5,58
